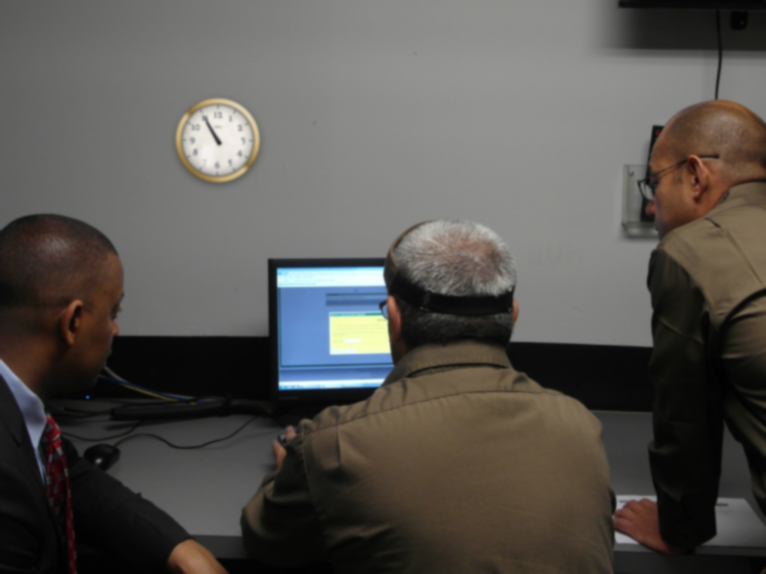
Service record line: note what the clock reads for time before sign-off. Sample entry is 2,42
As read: 10,55
